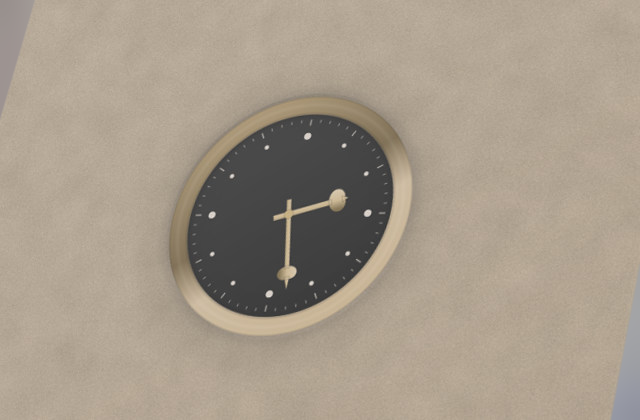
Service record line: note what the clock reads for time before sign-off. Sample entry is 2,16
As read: 2,28
